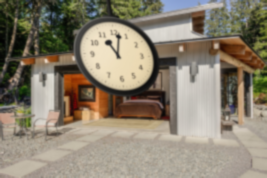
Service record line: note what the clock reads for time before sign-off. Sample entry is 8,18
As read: 11,02
